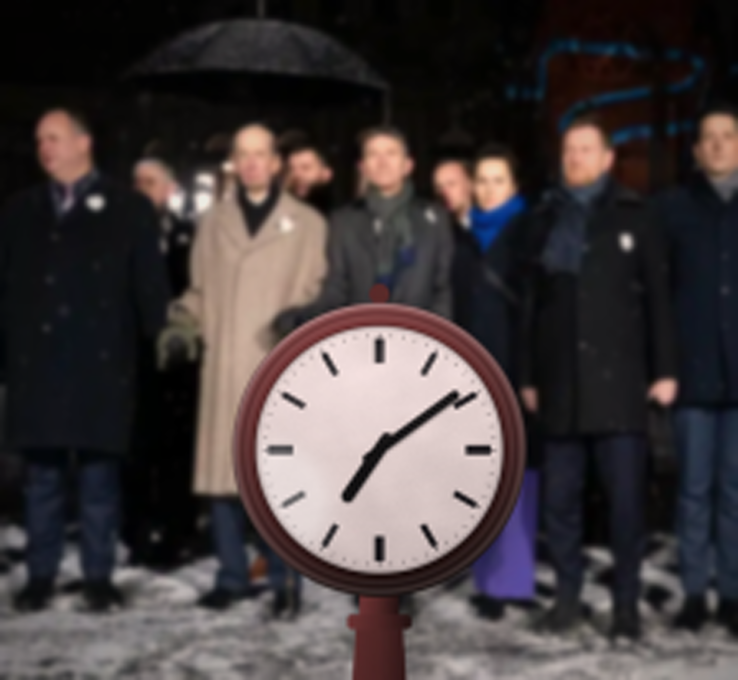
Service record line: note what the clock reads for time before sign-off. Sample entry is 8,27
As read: 7,09
